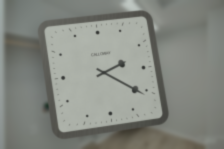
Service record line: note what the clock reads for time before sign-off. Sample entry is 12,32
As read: 2,21
